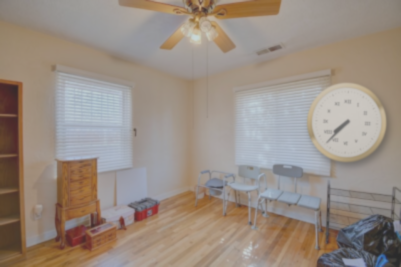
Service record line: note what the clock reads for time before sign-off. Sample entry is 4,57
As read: 7,37
